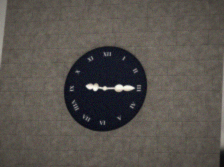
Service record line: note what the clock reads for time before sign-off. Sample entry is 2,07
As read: 9,15
